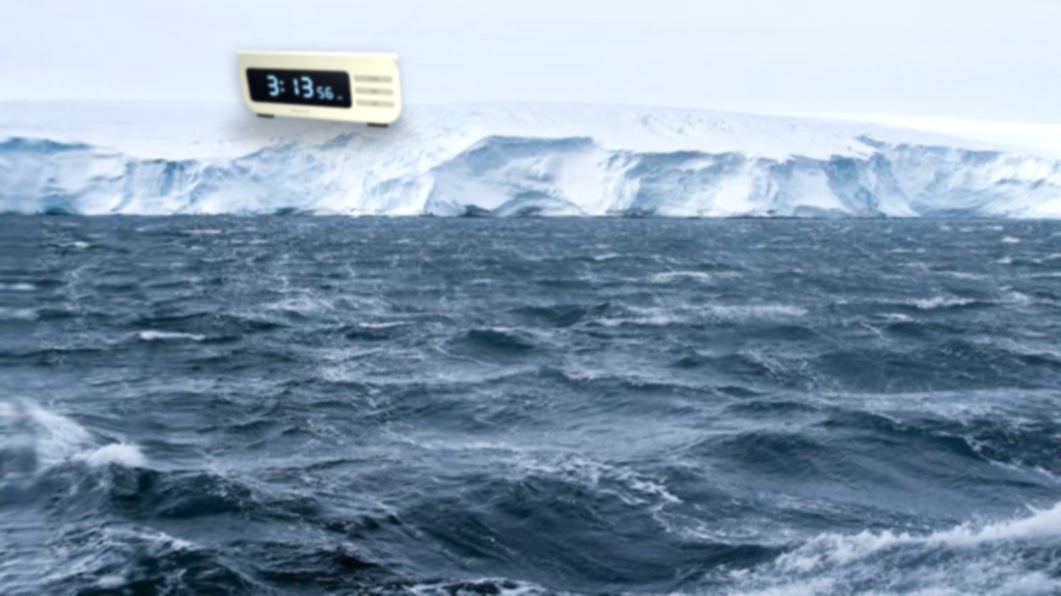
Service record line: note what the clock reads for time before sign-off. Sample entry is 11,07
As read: 3,13
